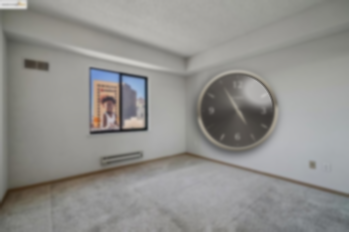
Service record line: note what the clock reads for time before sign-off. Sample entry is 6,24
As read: 4,55
